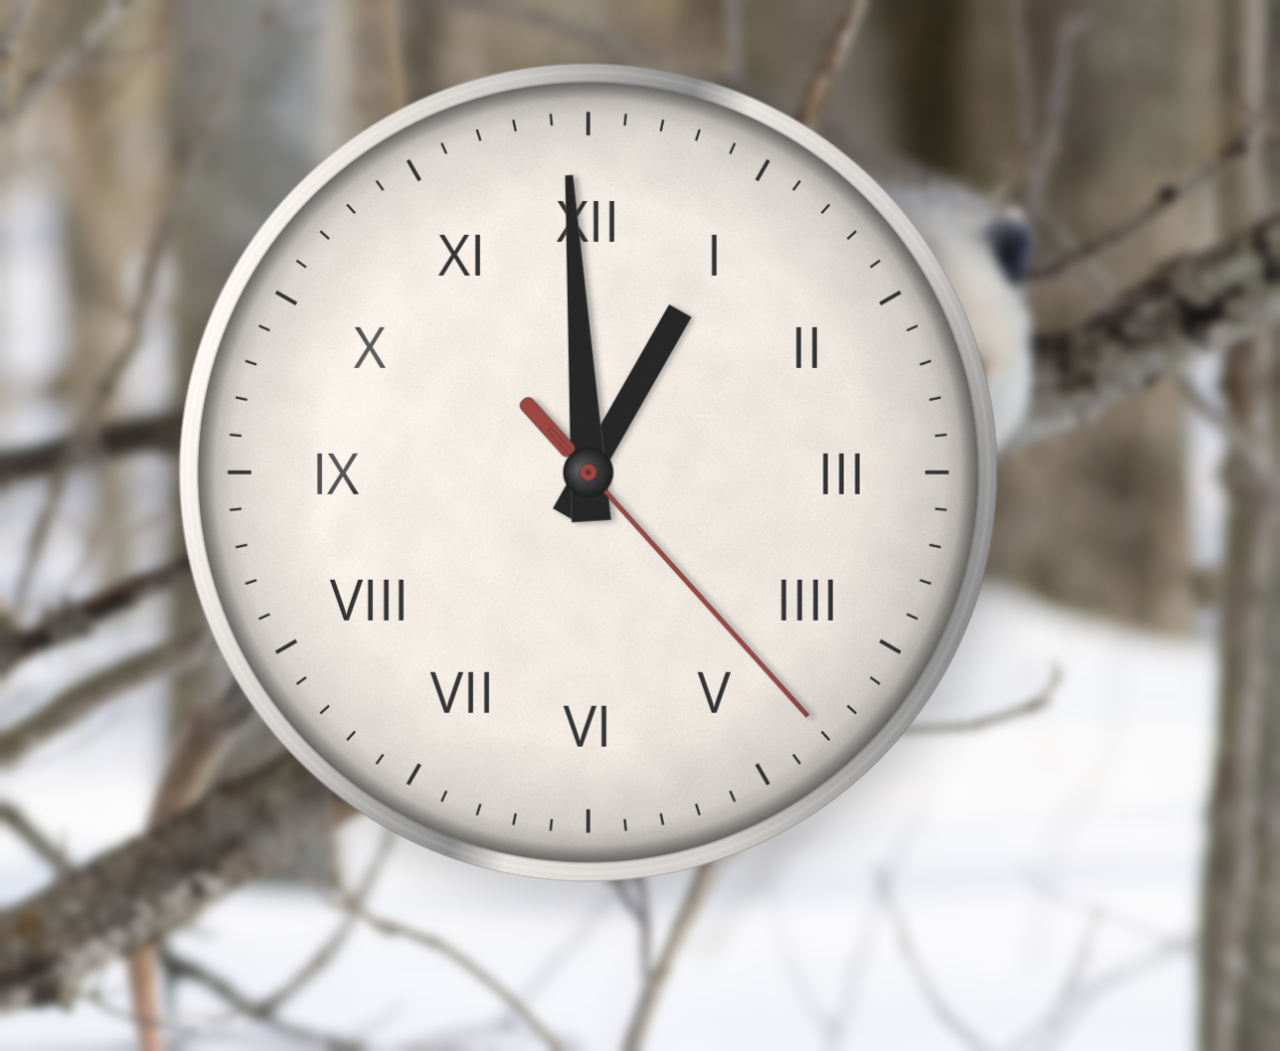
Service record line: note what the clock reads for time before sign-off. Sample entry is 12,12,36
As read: 12,59,23
